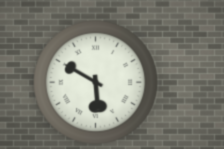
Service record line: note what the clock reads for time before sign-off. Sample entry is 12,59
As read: 5,50
